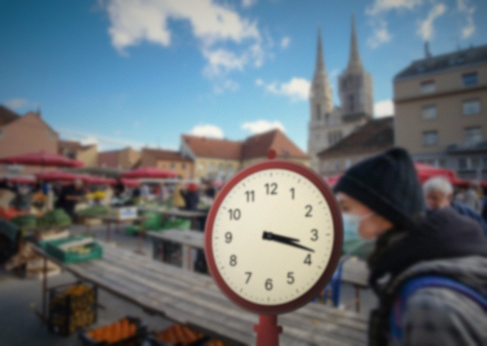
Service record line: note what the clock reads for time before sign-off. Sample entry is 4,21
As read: 3,18
